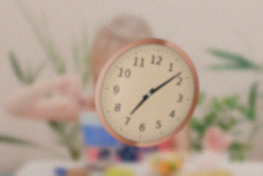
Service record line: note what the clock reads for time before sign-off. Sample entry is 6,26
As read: 7,08
